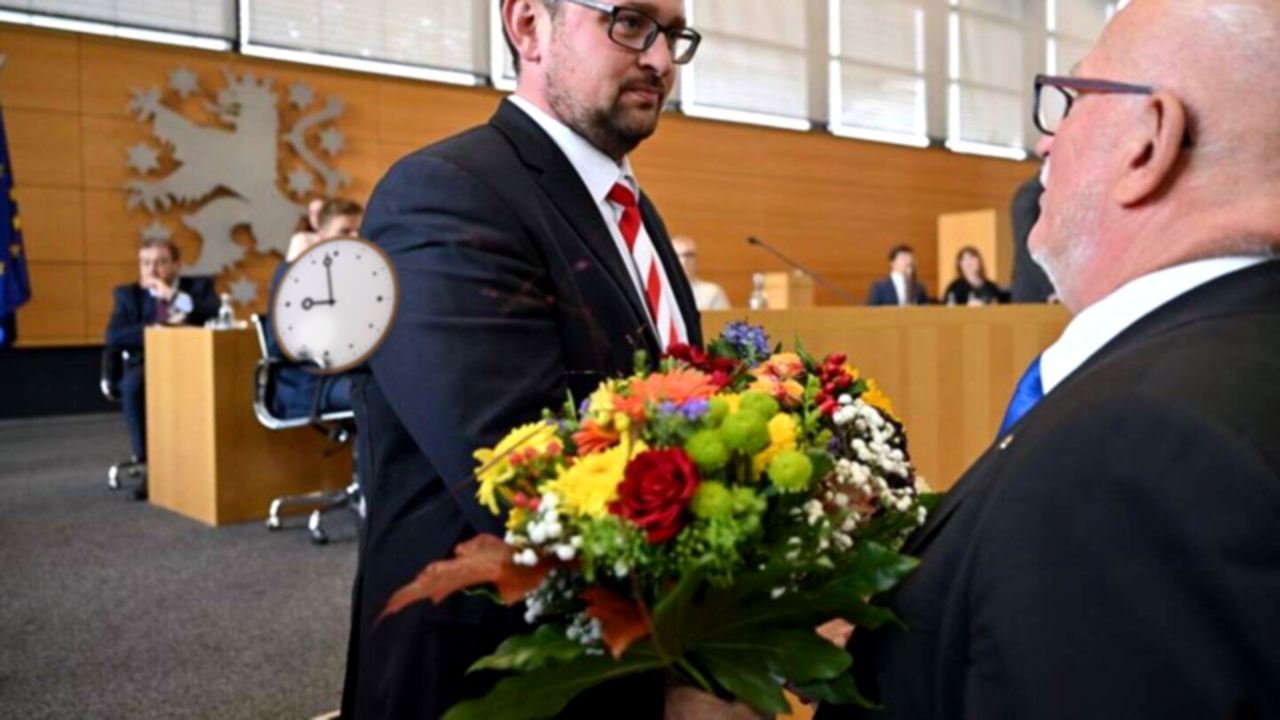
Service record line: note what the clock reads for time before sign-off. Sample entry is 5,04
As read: 8,58
